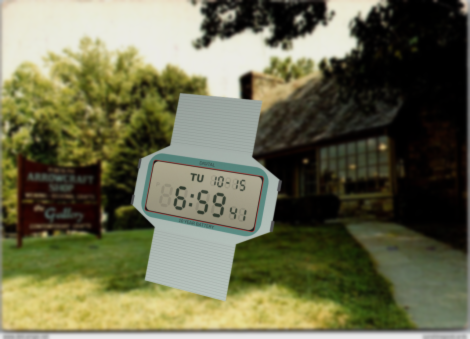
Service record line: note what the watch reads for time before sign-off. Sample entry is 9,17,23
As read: 6,59,41
